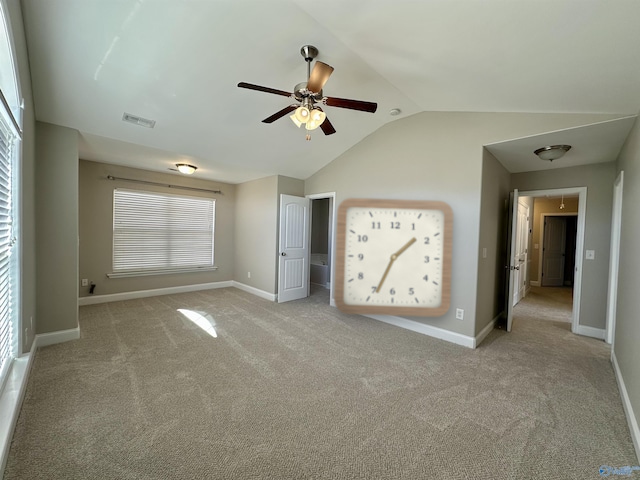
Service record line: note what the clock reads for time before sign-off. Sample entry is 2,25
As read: 1,34
